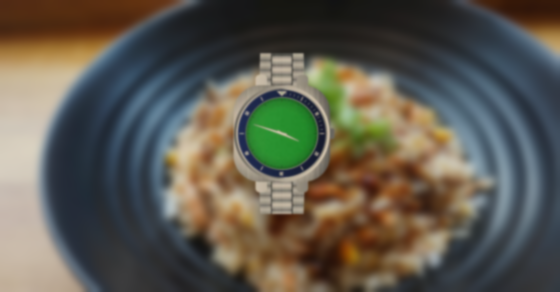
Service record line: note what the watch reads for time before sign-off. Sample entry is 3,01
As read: 3,48
